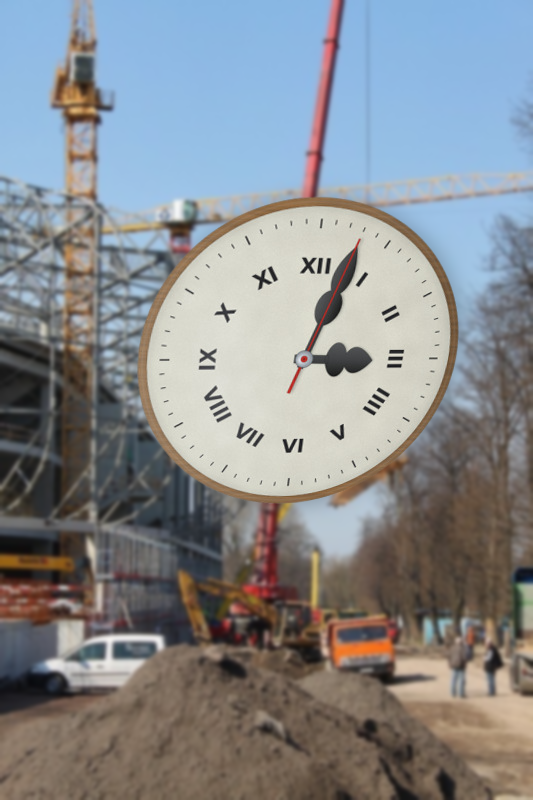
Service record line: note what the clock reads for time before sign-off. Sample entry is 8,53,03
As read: 3,03,03
